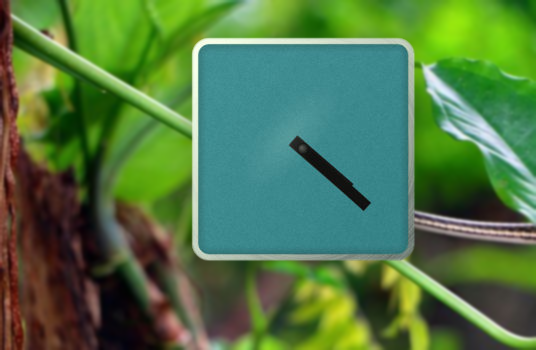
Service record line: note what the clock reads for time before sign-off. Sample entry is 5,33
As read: 4,22
